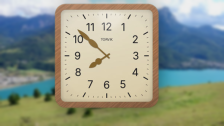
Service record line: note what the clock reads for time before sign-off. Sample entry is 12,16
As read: 7,52
